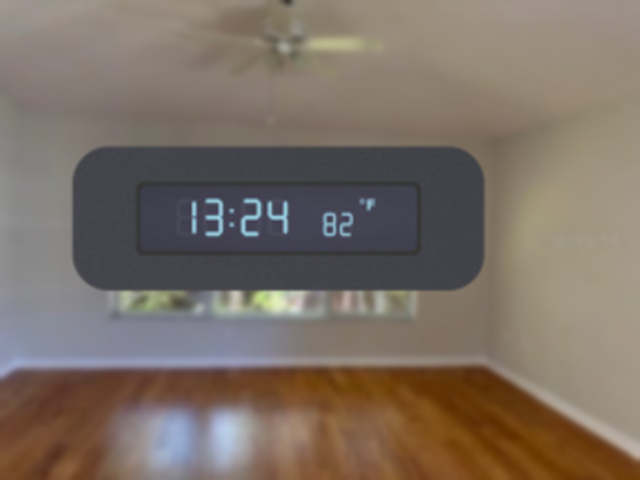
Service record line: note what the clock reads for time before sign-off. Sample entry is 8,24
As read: 13,24
